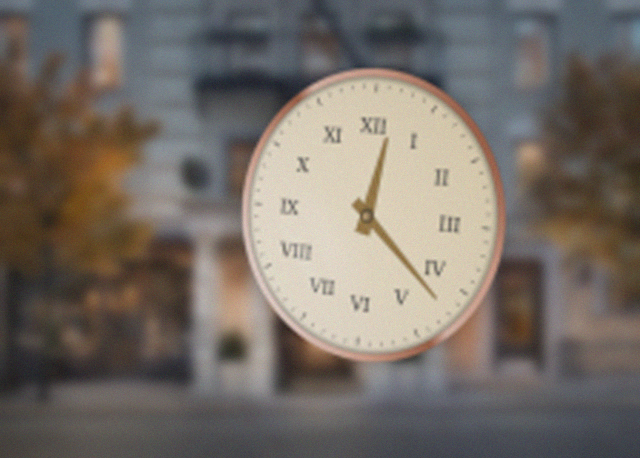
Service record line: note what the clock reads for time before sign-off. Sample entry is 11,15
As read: 12,22
